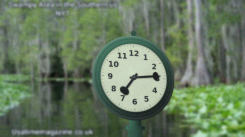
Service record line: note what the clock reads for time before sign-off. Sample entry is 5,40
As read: 7,14
